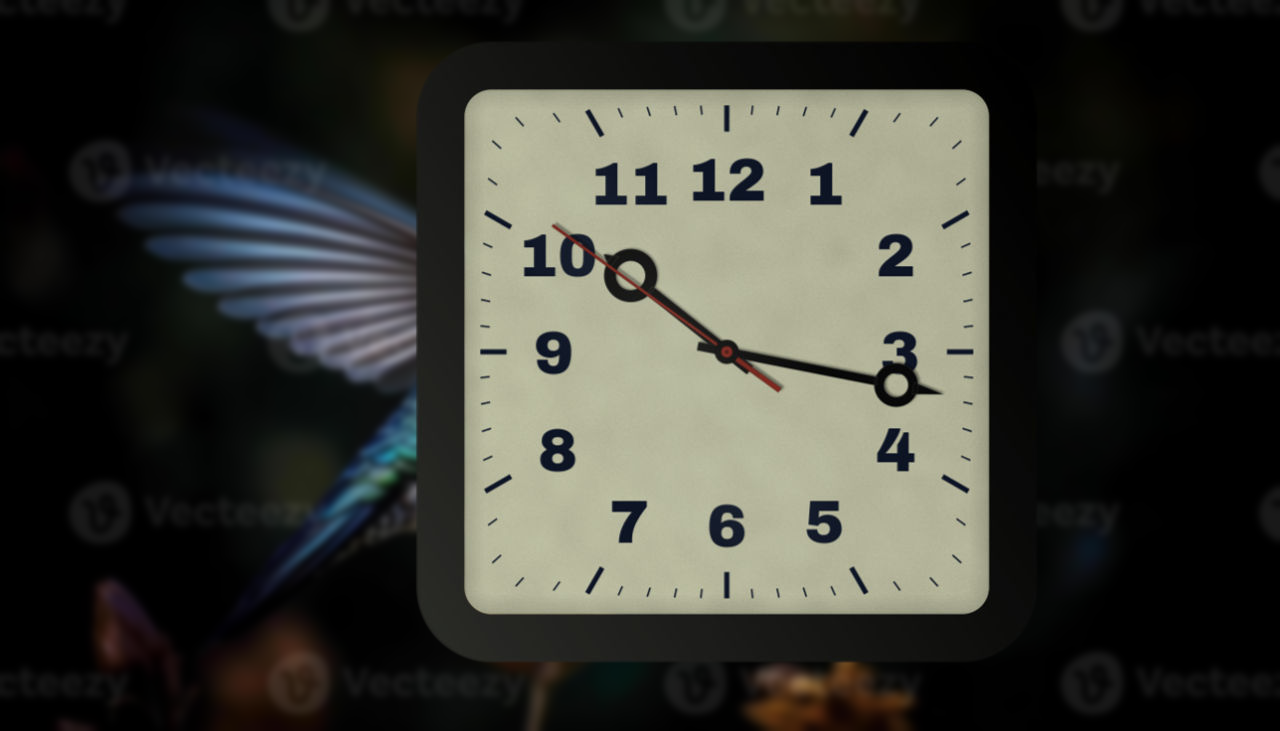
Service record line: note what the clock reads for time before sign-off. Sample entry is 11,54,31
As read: 10,16,51
